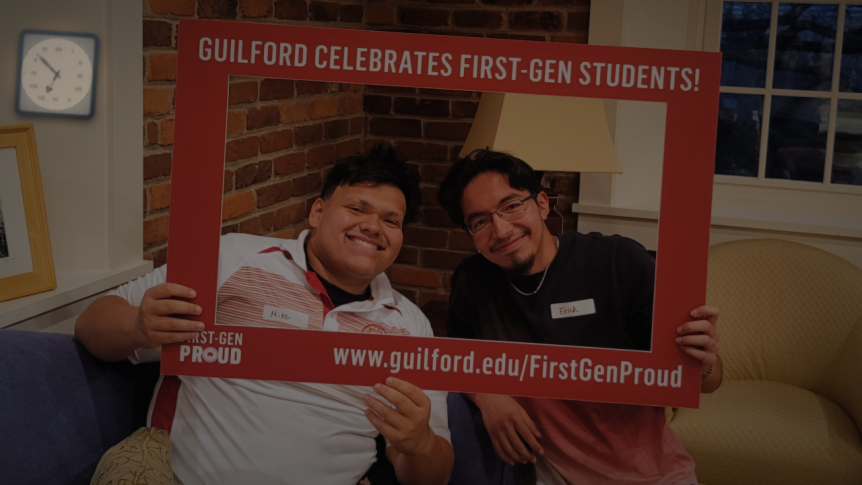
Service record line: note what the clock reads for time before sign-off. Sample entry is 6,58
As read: 6,52
